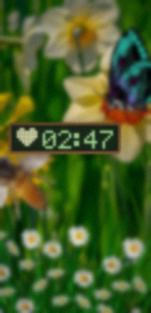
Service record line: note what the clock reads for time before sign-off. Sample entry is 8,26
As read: 2,47
